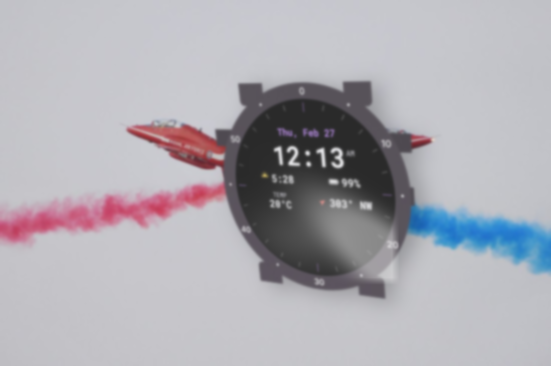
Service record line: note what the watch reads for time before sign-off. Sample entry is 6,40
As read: 12,13
